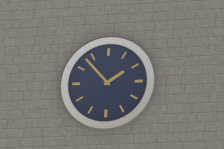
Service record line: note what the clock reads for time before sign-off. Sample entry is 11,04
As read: 1,53
